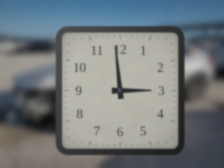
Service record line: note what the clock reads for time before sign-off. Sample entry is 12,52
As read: 2,59
